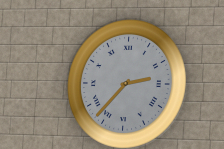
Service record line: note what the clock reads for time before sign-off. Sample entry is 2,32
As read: 2,37
